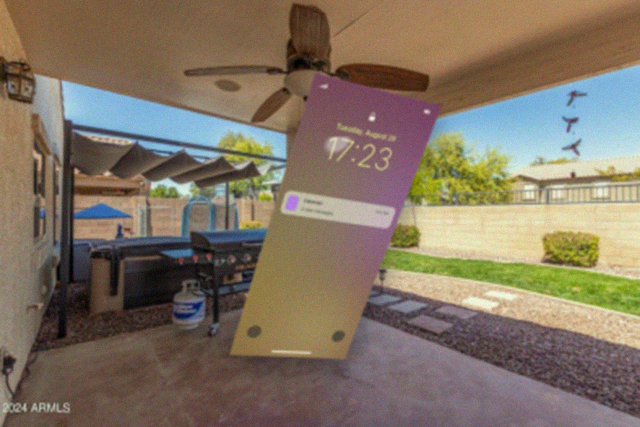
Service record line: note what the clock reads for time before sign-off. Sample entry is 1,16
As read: 17,23
